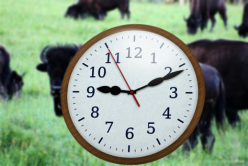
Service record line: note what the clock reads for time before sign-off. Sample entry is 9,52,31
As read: 9,10,55
